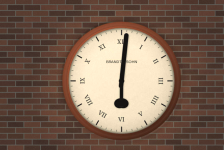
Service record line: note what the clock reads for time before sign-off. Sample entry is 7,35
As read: 6,01
